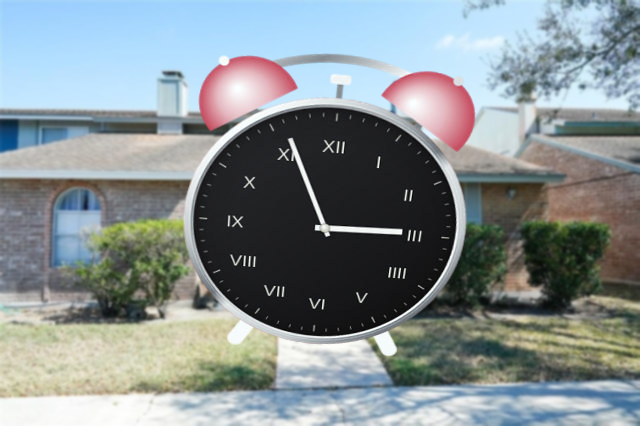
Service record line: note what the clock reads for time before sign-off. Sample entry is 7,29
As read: 2,56
